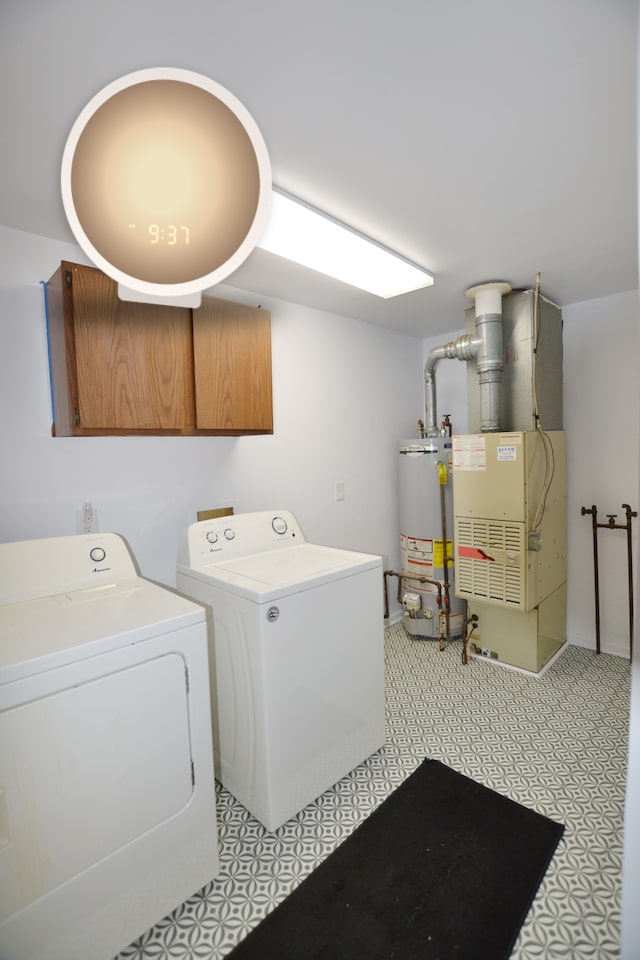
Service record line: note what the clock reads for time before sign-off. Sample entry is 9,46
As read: 9,37
